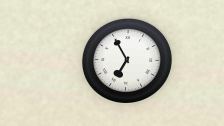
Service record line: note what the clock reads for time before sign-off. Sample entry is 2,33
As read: 6,55
